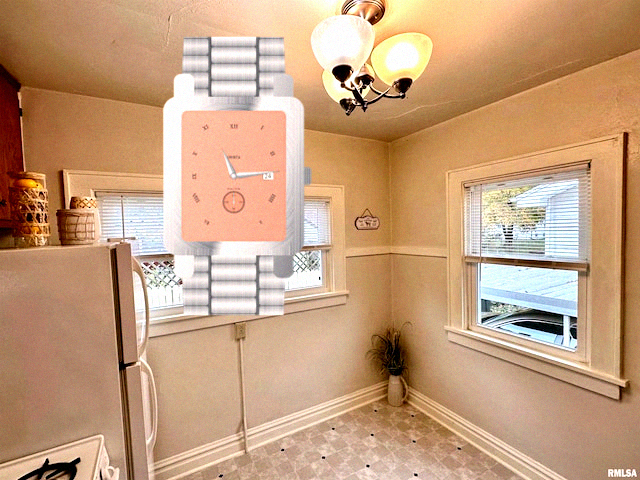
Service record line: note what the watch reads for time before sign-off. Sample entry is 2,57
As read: 11,14
